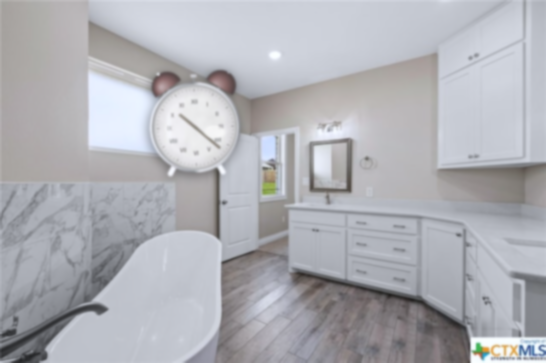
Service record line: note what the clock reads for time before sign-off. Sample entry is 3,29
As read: 10,22
